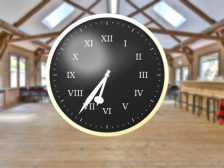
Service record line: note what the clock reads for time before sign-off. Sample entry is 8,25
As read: 6,36
